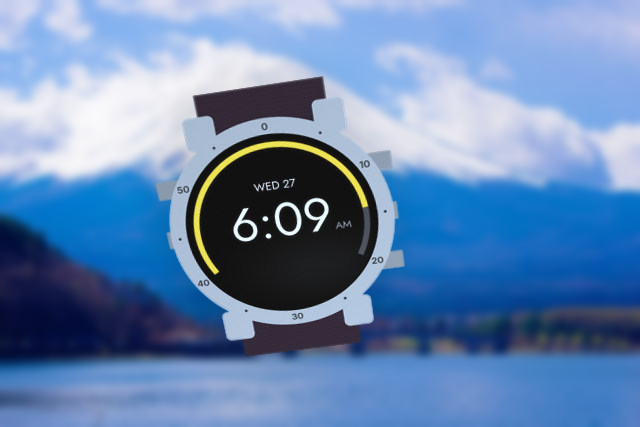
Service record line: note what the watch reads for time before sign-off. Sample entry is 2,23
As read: 6,09
